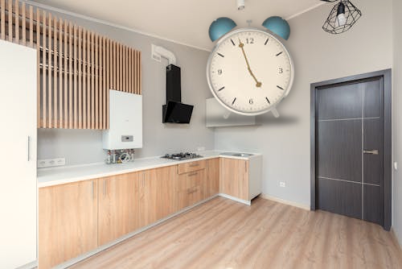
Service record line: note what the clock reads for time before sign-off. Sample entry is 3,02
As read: 4,57
